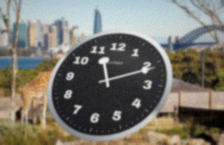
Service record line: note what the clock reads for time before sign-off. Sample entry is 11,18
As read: 11,11
